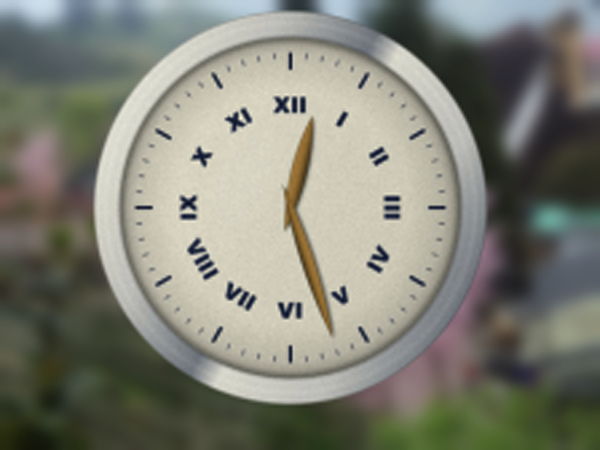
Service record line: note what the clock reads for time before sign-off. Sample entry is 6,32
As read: 12,27
